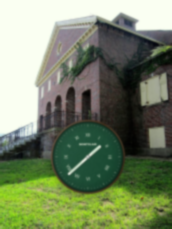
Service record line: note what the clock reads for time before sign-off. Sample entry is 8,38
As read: 1,38
